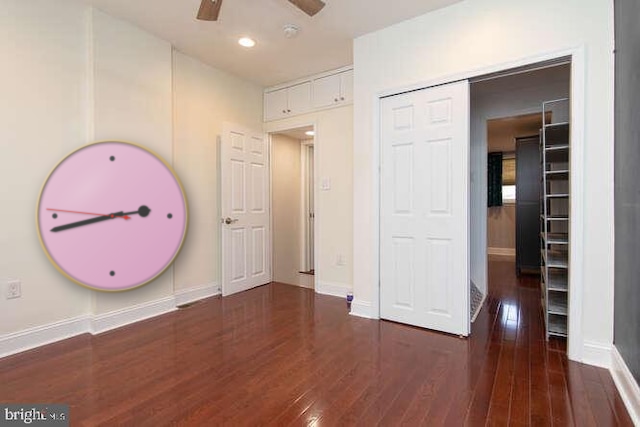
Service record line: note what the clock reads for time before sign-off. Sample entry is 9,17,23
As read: 2,42,46
